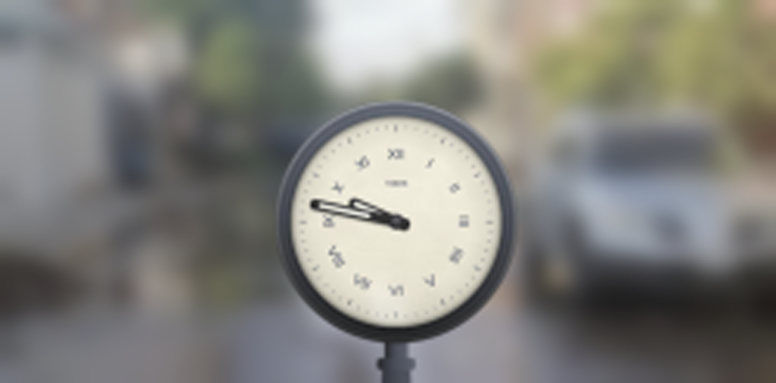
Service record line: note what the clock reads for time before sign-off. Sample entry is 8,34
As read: 9,47
